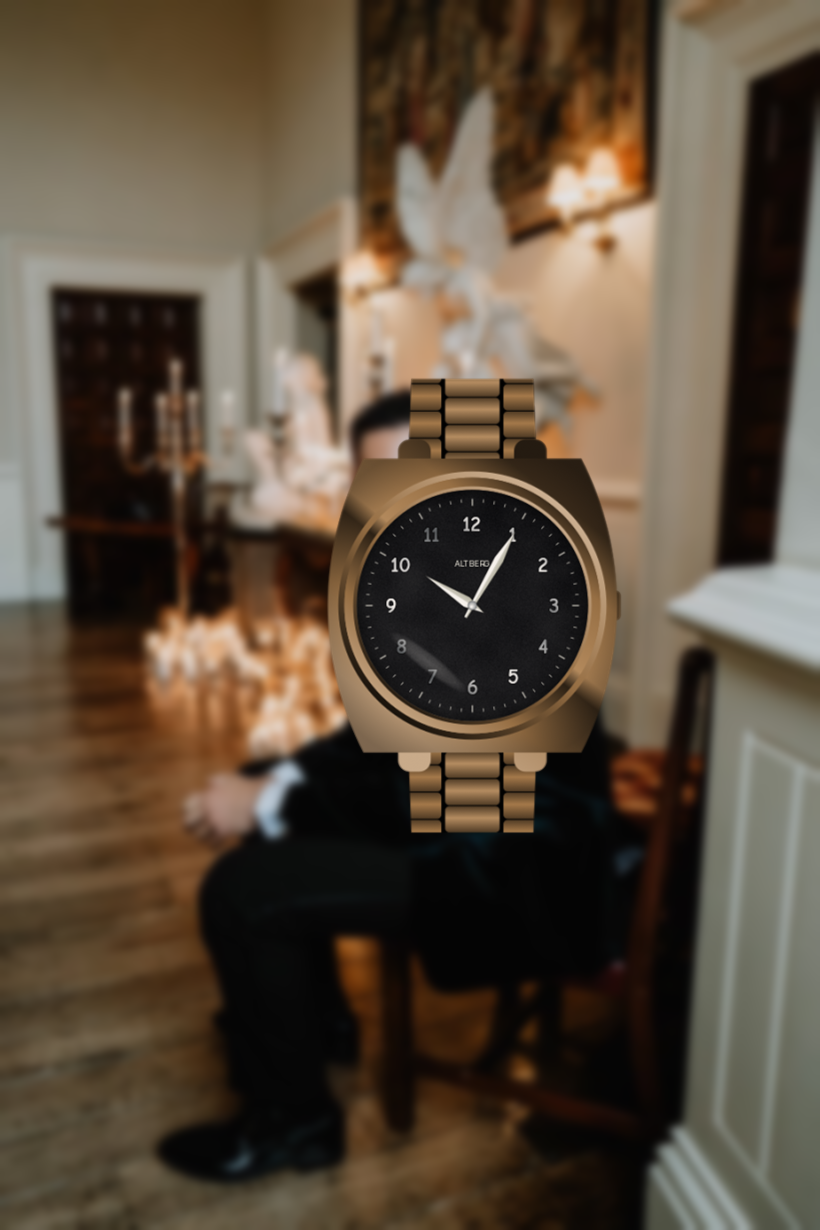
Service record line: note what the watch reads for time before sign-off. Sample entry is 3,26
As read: 10,05
